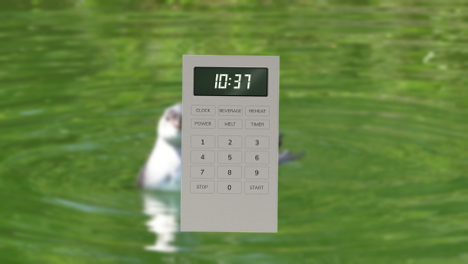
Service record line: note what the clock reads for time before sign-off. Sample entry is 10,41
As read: 10,37
